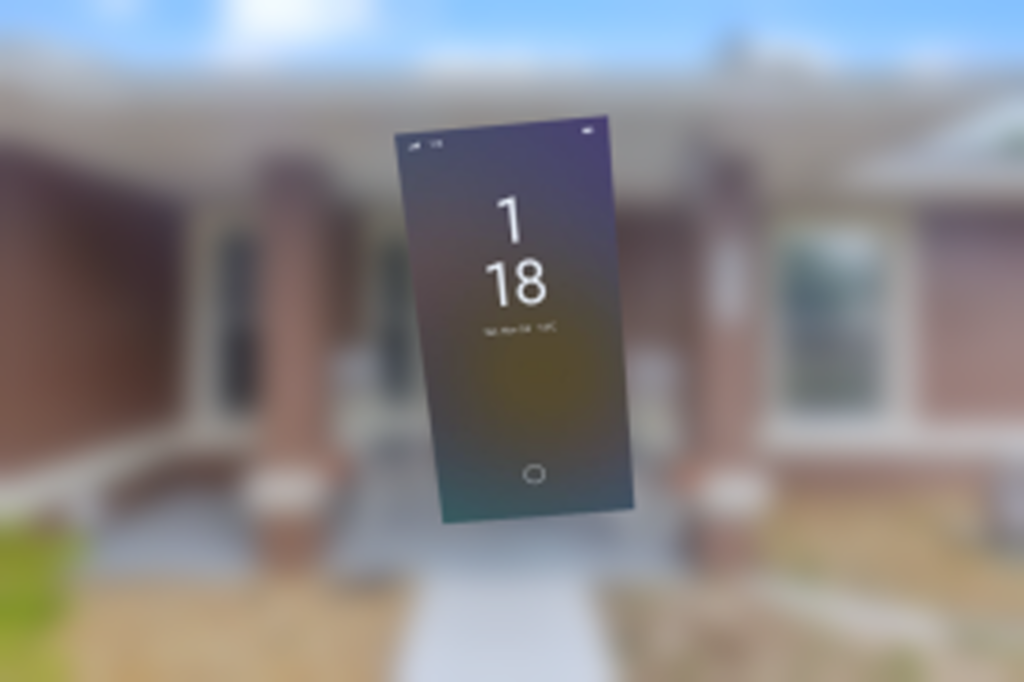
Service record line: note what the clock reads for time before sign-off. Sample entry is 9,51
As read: 1,18
